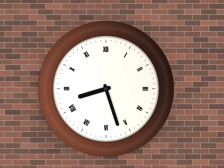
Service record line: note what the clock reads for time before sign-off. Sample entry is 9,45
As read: 8,27
